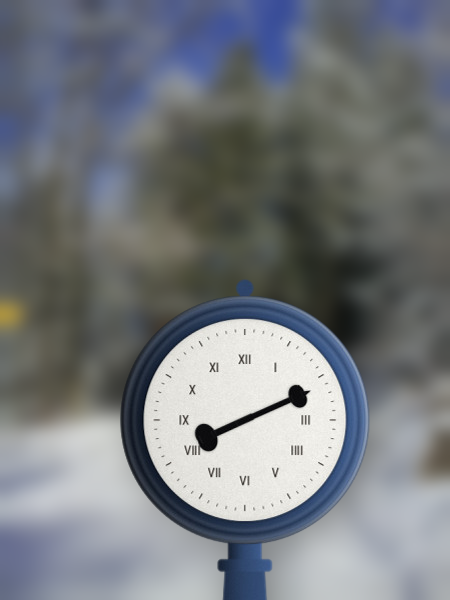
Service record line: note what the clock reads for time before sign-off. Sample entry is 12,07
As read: 8,11
